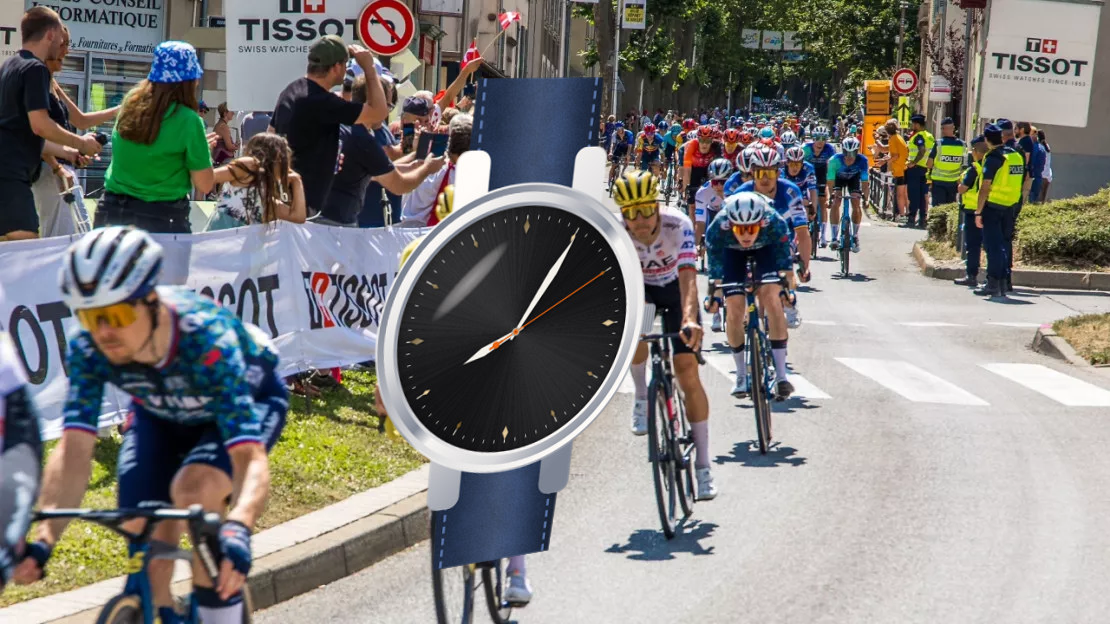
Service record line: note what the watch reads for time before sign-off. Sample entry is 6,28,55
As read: 8,05,10
